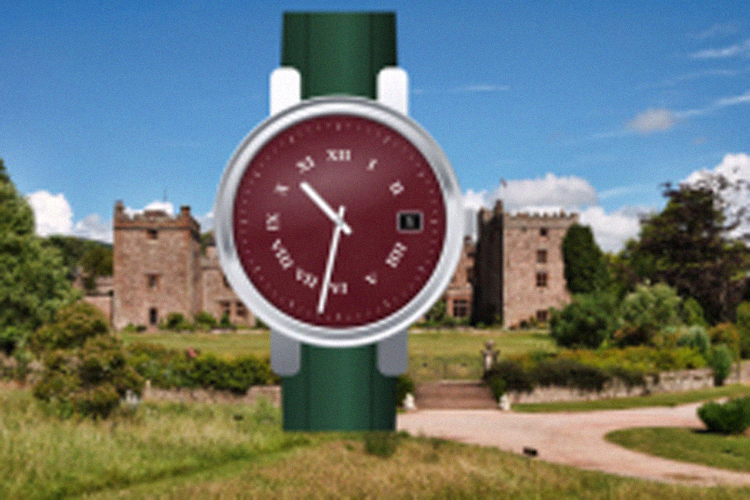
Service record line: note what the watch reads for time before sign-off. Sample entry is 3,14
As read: 10,32
